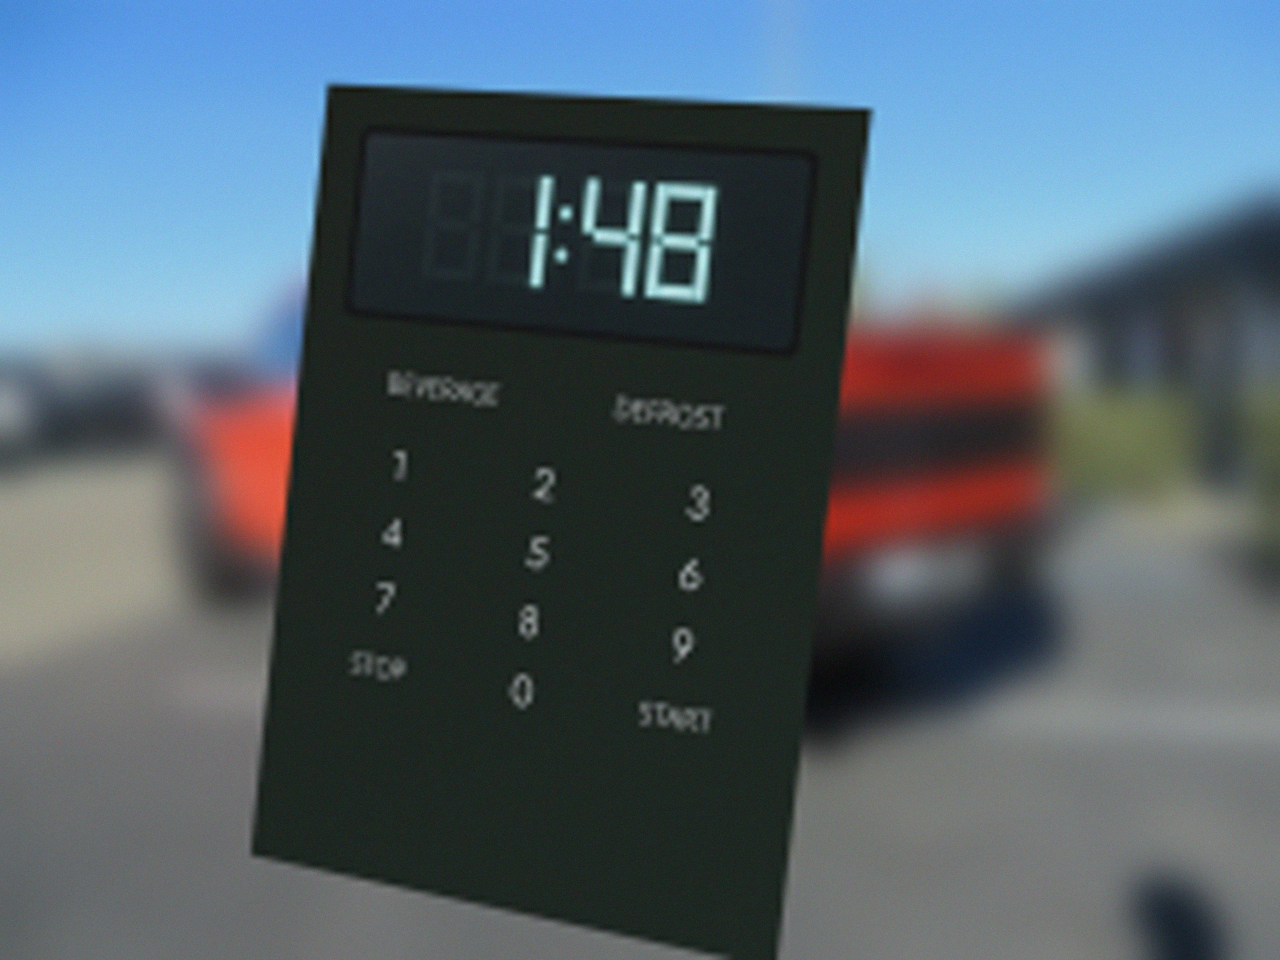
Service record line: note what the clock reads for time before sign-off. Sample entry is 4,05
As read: 1,48
